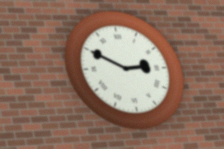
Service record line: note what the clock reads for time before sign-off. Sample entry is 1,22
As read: 2,50
